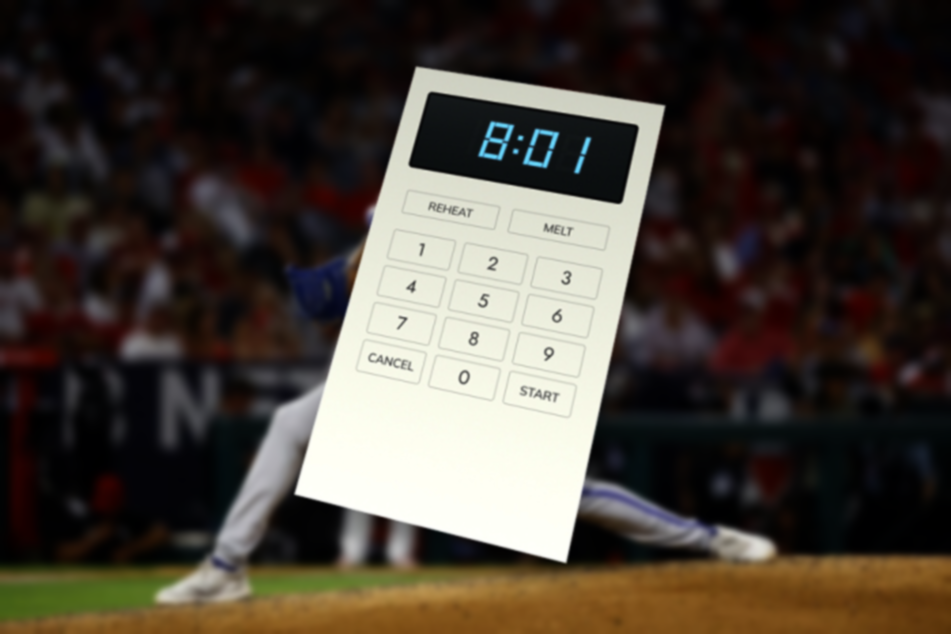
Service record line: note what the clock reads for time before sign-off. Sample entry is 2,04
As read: 8,01
